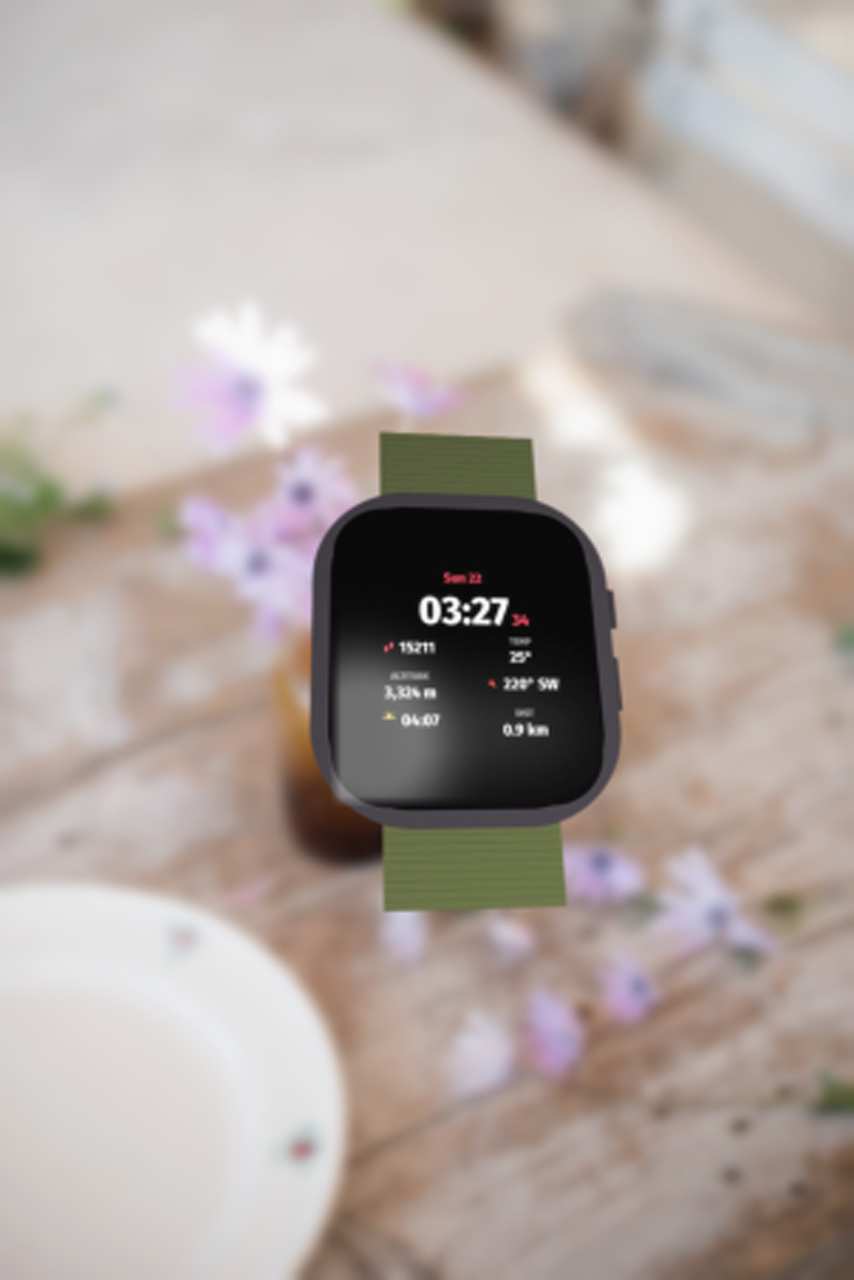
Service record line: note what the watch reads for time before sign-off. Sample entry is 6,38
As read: 3,27
